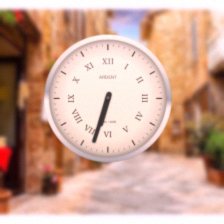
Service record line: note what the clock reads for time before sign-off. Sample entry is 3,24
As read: 6,33
